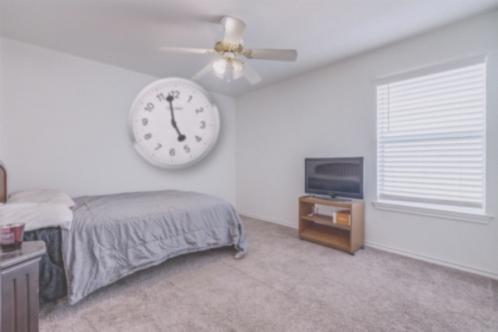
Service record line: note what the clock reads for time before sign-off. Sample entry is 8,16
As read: 4,58
